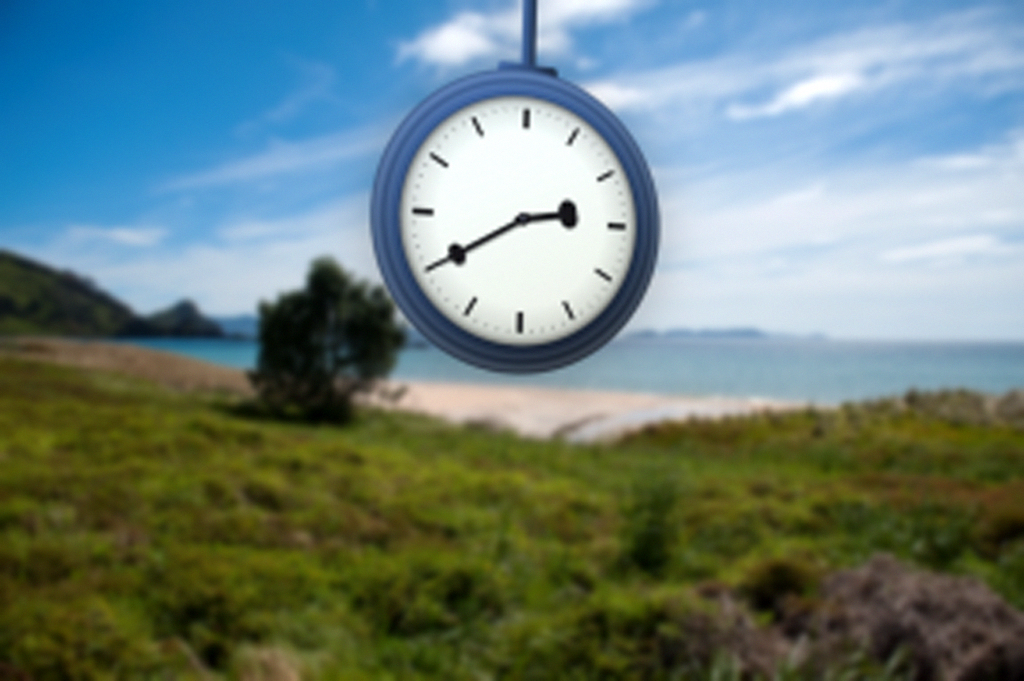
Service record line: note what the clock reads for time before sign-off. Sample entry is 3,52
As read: 2,40
